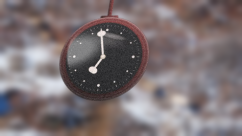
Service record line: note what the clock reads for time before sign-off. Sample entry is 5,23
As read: 6,58
